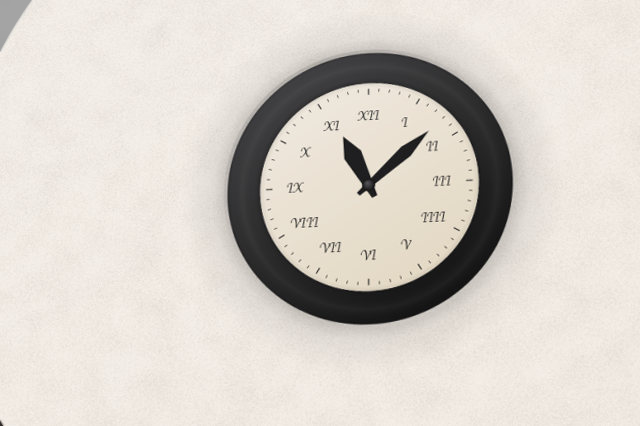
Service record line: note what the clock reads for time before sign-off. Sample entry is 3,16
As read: 11,08
